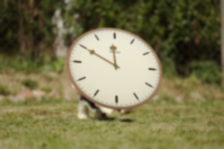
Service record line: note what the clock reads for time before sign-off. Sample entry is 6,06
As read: 11,50
